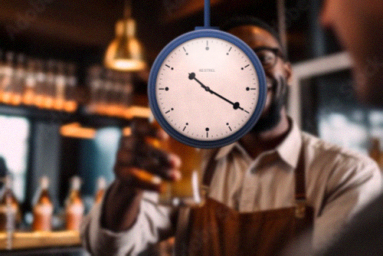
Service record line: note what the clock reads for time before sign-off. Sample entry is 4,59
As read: 10,20
